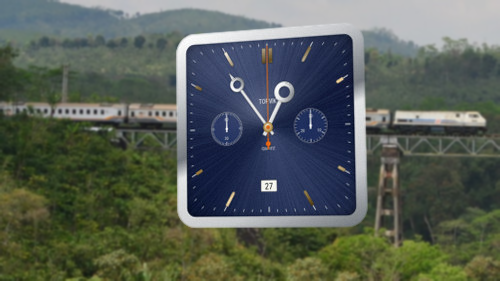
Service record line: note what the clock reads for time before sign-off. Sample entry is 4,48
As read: 12,54
